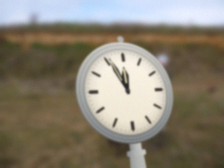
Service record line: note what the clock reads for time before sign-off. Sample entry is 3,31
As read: 11,56
